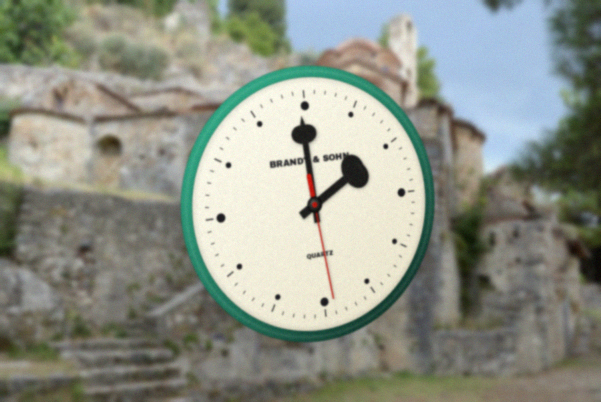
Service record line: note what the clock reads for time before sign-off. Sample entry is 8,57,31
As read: 1,59,29
